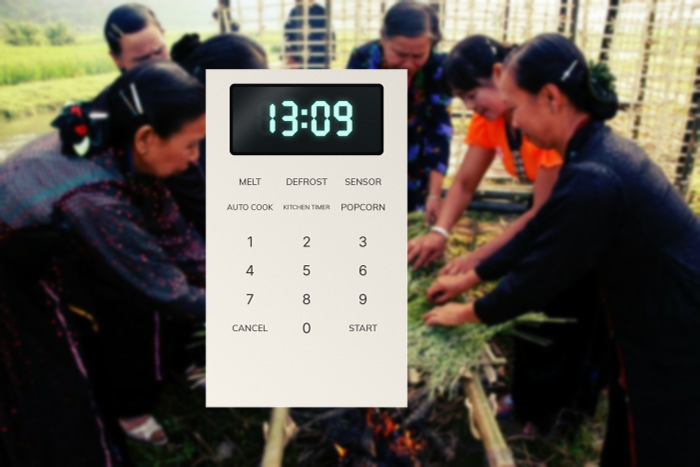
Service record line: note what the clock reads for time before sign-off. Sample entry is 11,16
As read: 13,09
